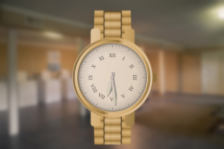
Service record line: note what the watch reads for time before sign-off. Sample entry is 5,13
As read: 6,29
